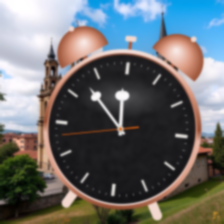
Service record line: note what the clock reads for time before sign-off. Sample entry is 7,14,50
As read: 11,52,43
